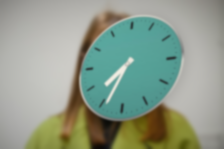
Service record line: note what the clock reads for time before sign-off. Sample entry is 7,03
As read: 7,34
